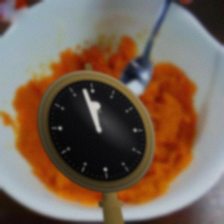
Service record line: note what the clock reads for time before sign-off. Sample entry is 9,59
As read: 11,58
